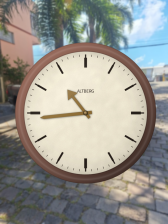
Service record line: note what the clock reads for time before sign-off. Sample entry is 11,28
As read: 10,44
